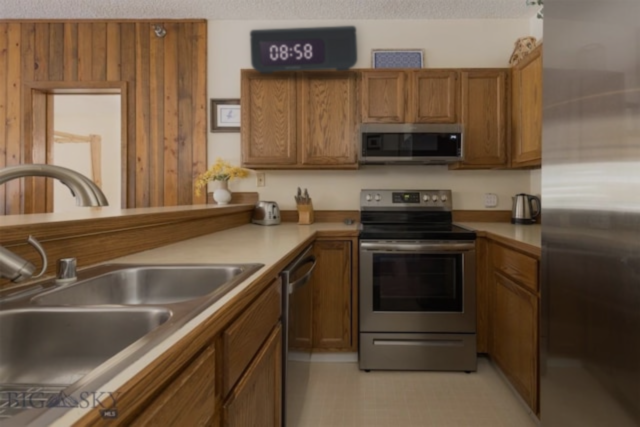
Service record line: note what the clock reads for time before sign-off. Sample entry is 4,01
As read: 8,58
